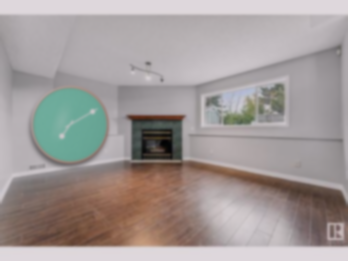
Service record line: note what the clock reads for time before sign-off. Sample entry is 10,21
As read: 7,10
